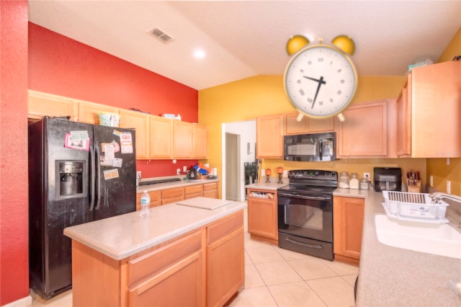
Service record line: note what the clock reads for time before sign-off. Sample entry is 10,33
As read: 9,33
